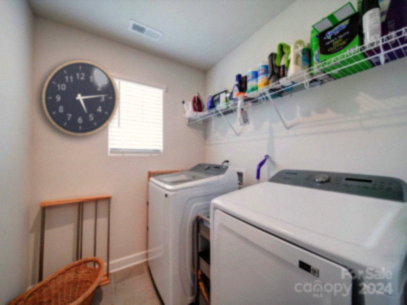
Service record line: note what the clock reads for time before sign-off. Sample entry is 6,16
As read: 5,14
